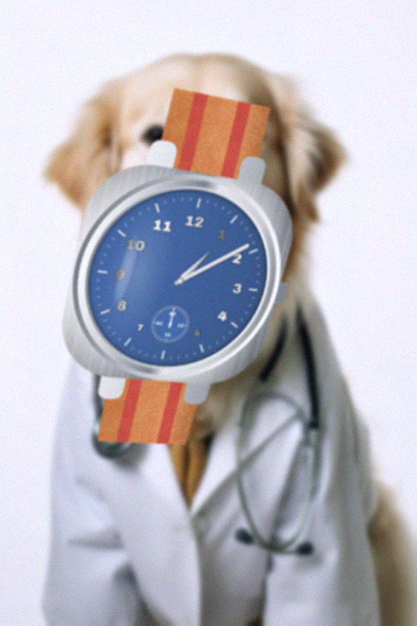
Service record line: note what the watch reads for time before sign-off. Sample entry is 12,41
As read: 1,09
